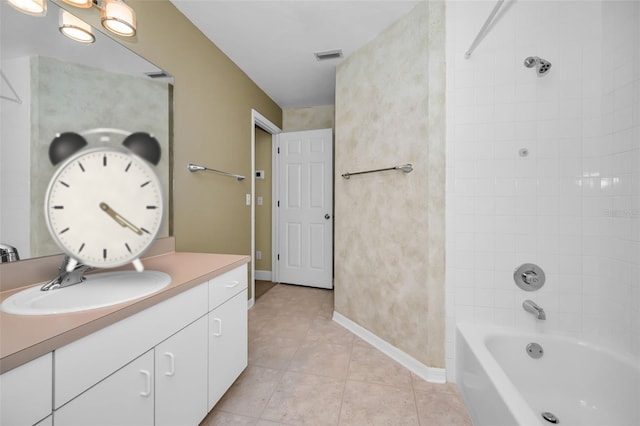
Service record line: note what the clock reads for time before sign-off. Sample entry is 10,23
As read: 4,21
